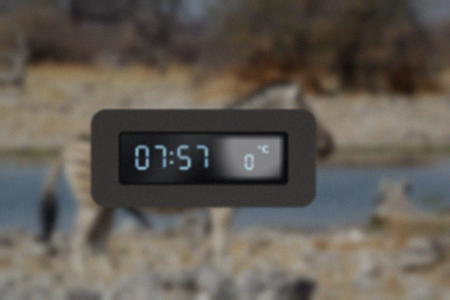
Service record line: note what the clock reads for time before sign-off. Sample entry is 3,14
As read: 7,57
